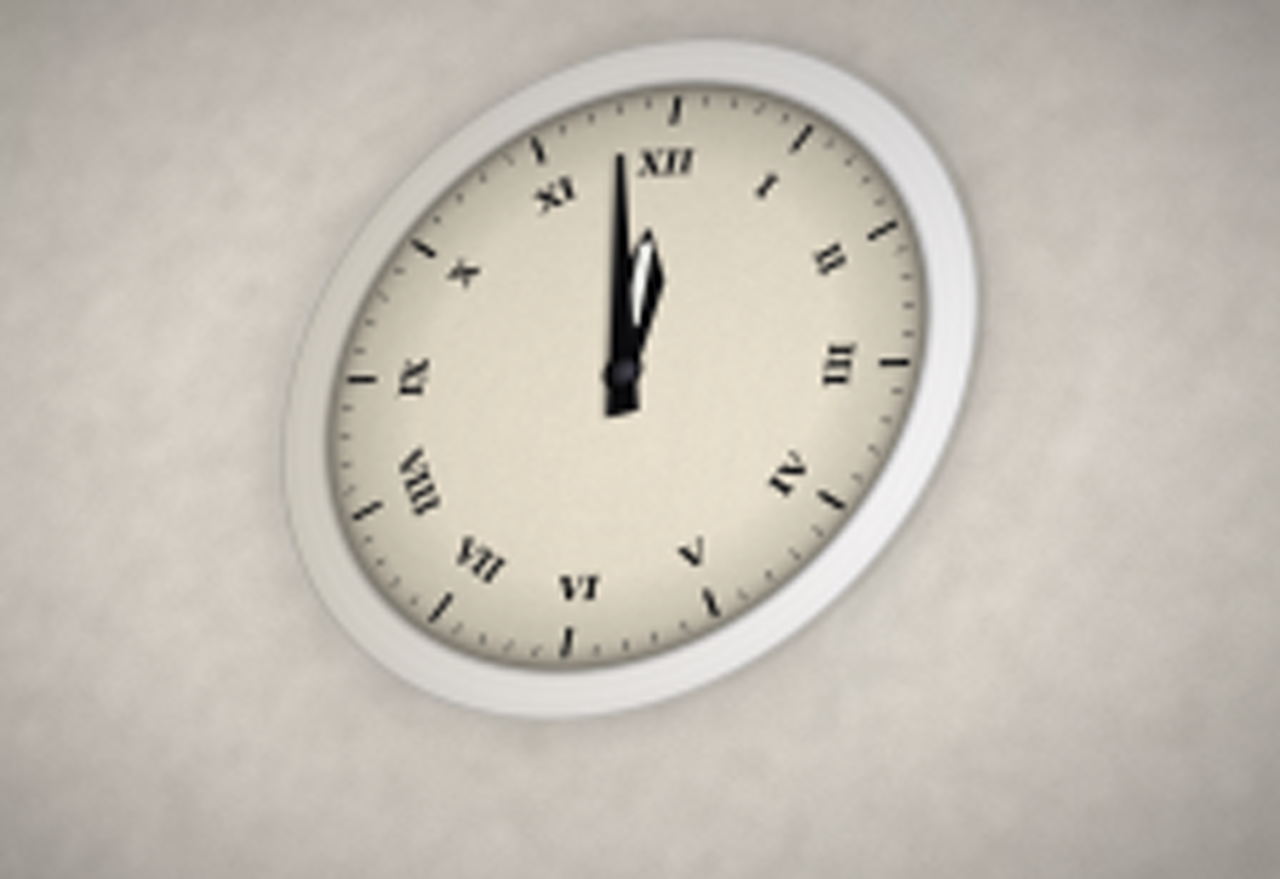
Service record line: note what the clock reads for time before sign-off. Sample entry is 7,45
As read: 11,58
